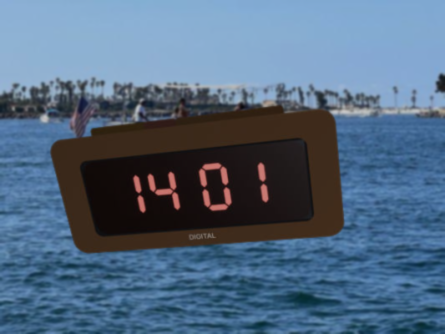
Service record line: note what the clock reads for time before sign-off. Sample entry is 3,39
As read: 14,01
